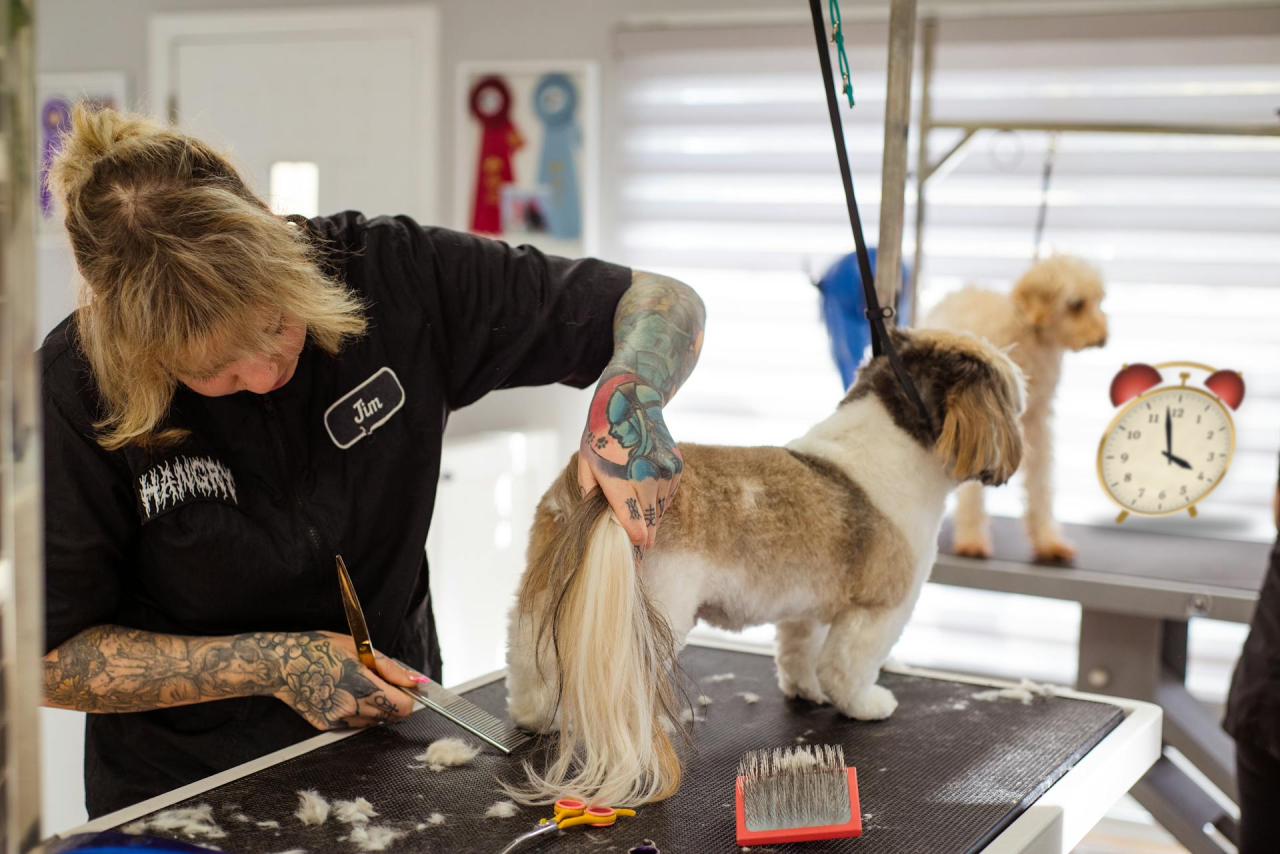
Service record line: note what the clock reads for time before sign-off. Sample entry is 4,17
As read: 3,58
